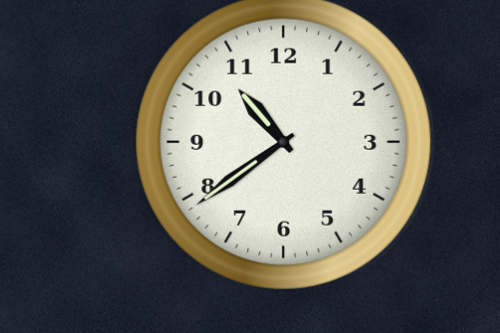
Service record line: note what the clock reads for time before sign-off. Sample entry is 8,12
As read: 10,39
